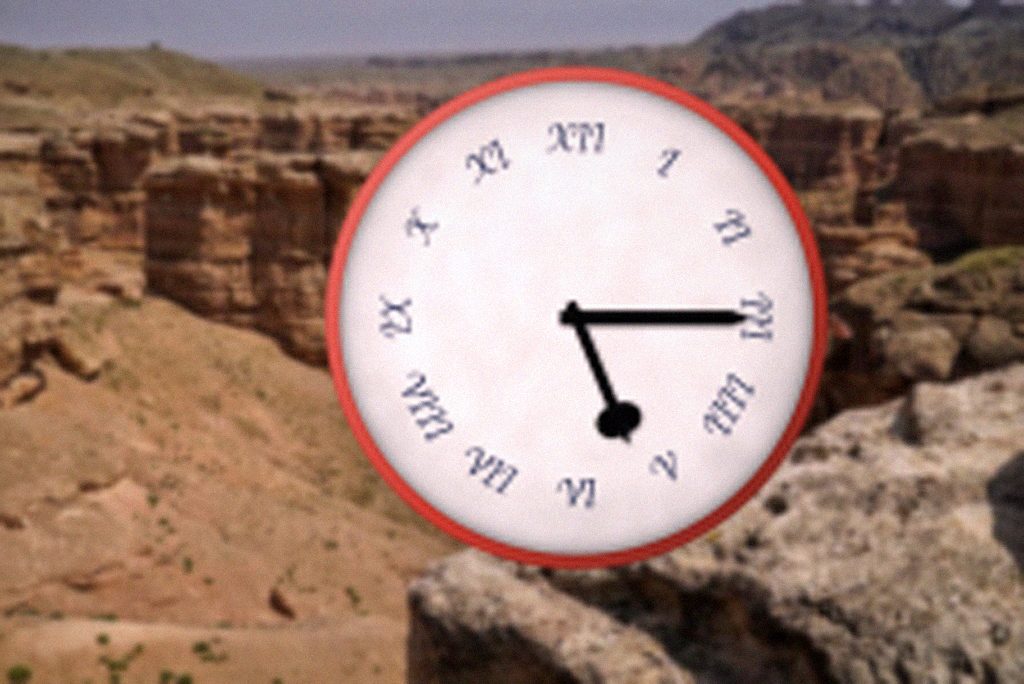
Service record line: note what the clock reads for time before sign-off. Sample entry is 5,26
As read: 5,15
